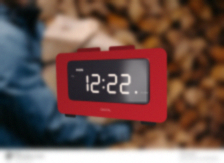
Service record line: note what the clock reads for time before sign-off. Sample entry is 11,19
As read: 12,22
